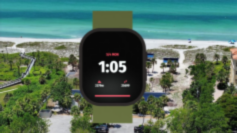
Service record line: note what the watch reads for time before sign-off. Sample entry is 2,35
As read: 1,05
